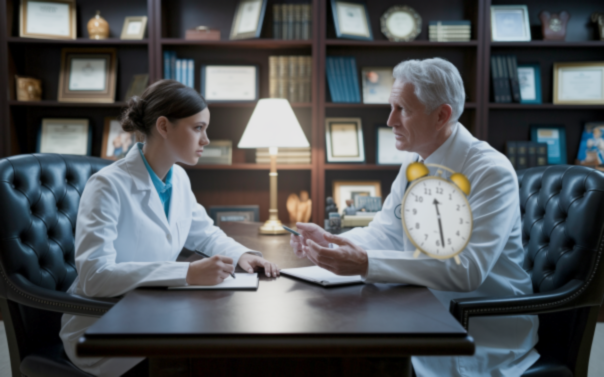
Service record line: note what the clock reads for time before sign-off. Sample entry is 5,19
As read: 11,28
